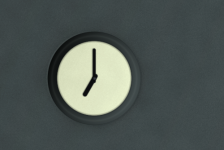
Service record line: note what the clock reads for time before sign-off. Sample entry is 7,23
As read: 7,00
